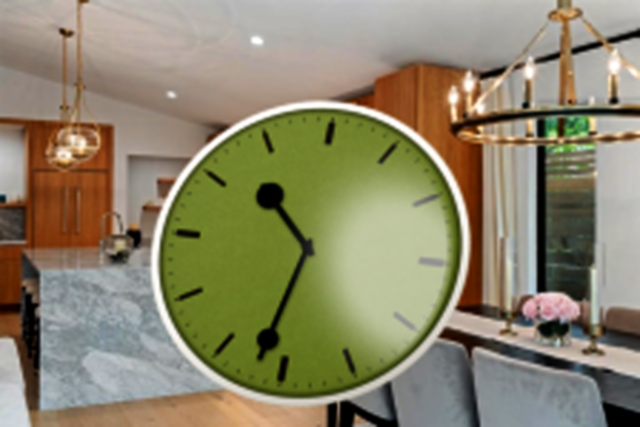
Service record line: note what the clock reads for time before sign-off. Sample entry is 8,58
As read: 10,32
